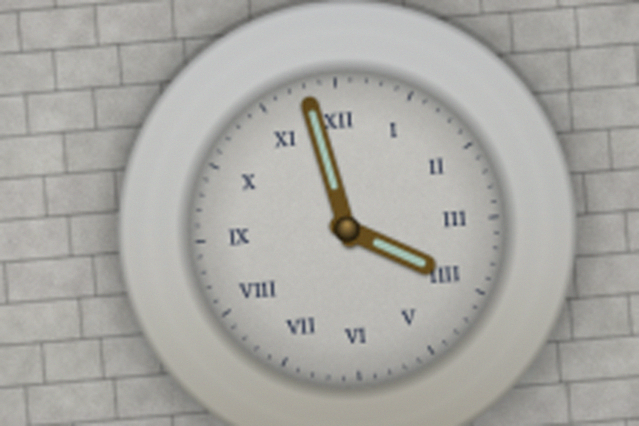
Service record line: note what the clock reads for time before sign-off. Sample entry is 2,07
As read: 3,58
